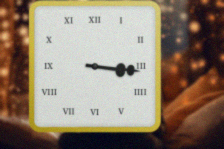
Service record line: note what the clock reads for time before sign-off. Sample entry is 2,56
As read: 3,16
